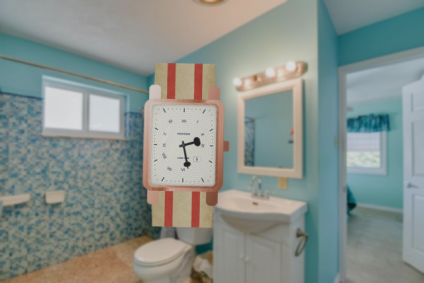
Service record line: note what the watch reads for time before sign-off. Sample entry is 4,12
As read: 2,28
